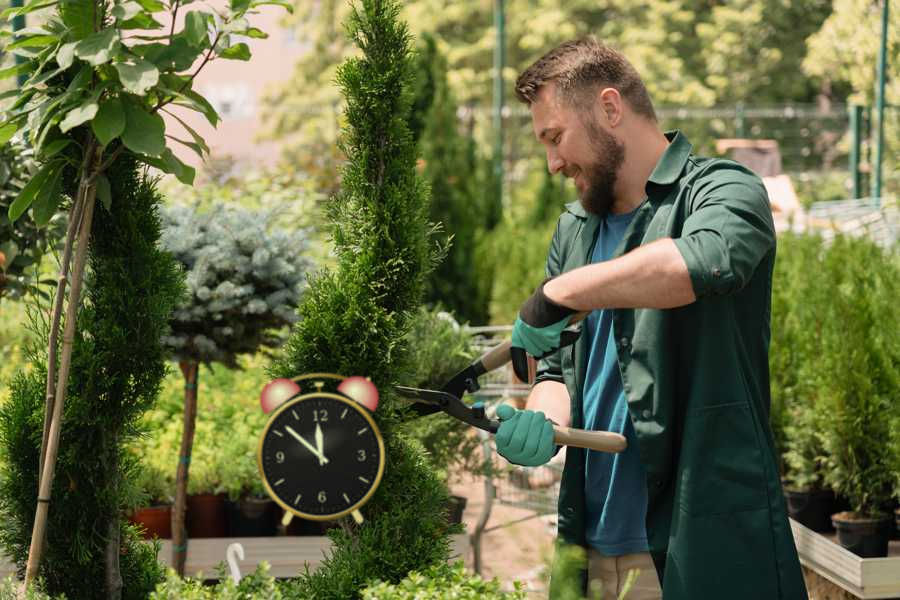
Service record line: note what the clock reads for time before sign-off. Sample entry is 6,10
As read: 11,52
